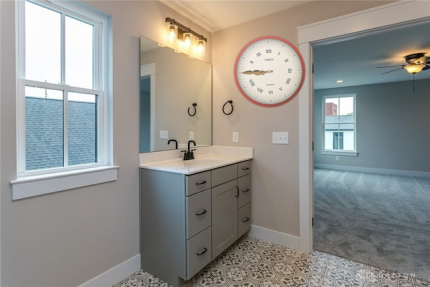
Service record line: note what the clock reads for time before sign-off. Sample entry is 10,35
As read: 8,45
